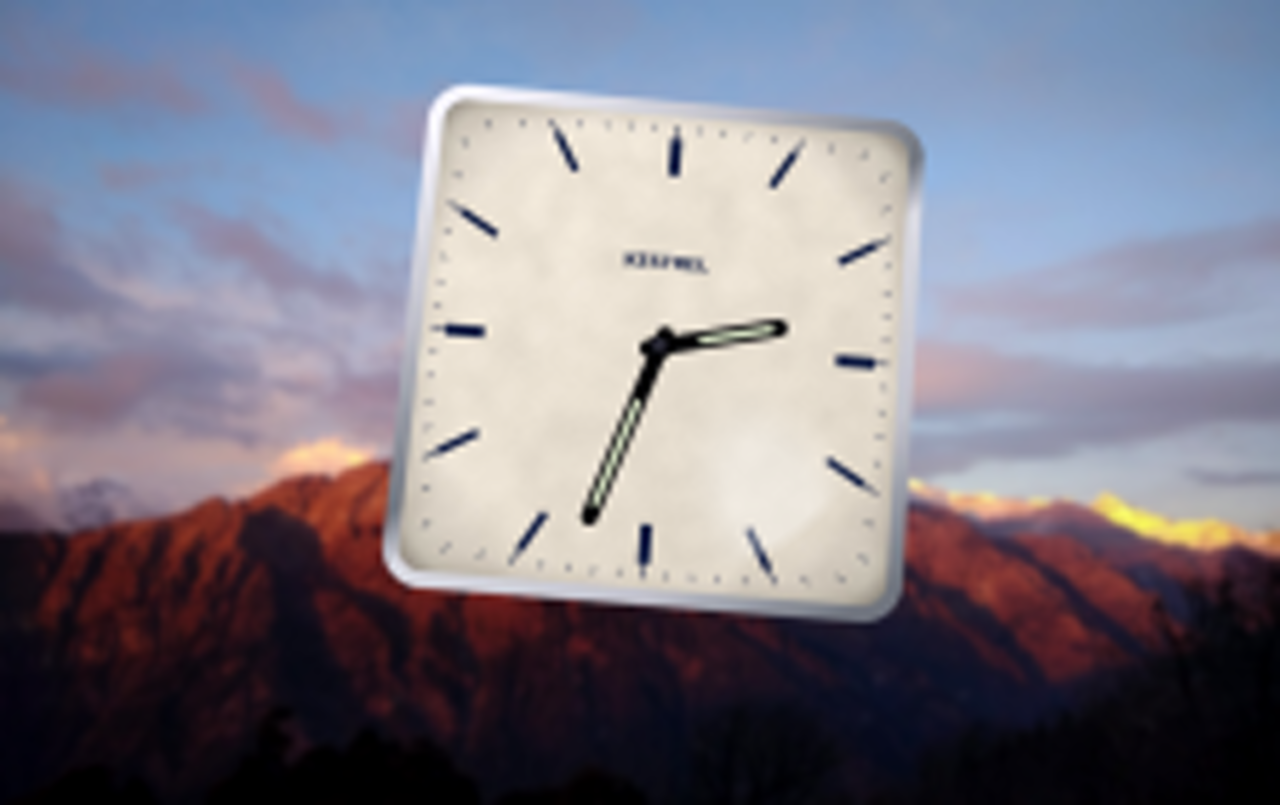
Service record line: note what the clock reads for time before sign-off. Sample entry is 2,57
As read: 2,33
